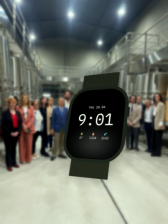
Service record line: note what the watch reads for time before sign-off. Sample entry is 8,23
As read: 9,01
